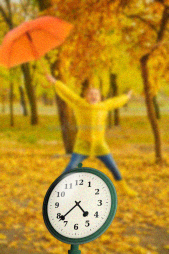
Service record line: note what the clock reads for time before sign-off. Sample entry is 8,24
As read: 4,38
